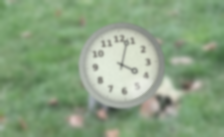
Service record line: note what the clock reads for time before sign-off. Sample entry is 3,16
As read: 4,03
